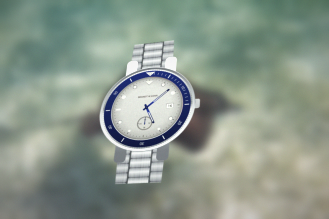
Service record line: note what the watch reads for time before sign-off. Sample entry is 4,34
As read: 5,08
